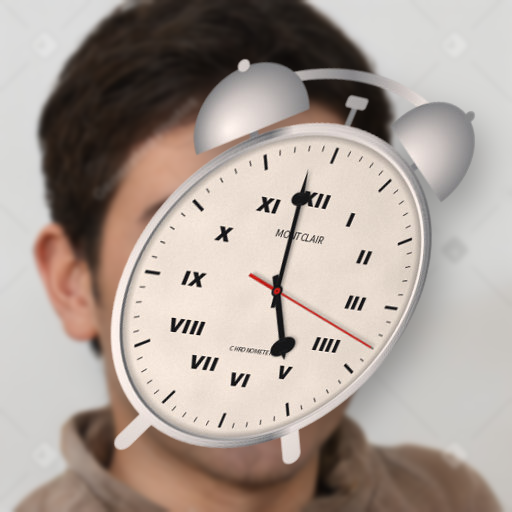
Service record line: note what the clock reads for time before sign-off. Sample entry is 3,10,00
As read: 4,58,18
